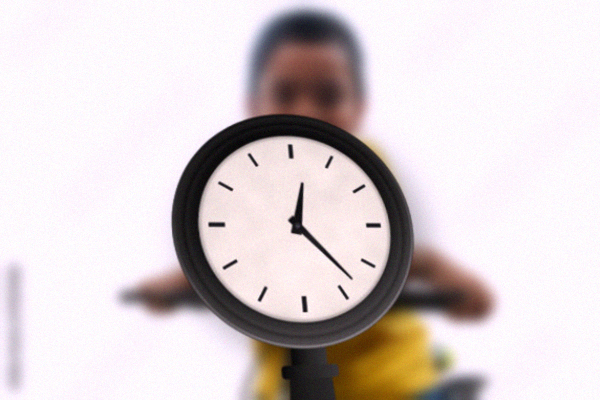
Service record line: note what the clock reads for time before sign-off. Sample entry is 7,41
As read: 12,23
